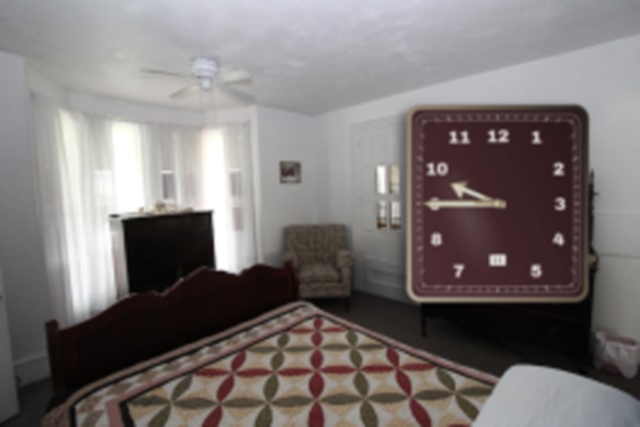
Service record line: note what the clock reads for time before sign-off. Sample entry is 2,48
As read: 9,45
